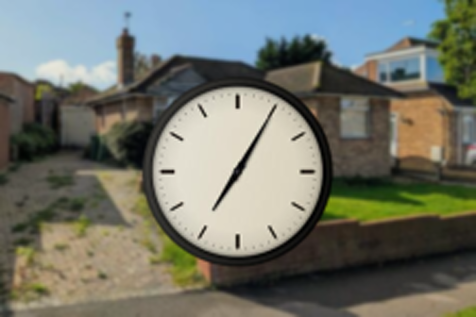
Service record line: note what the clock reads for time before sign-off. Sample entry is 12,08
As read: 7,05
